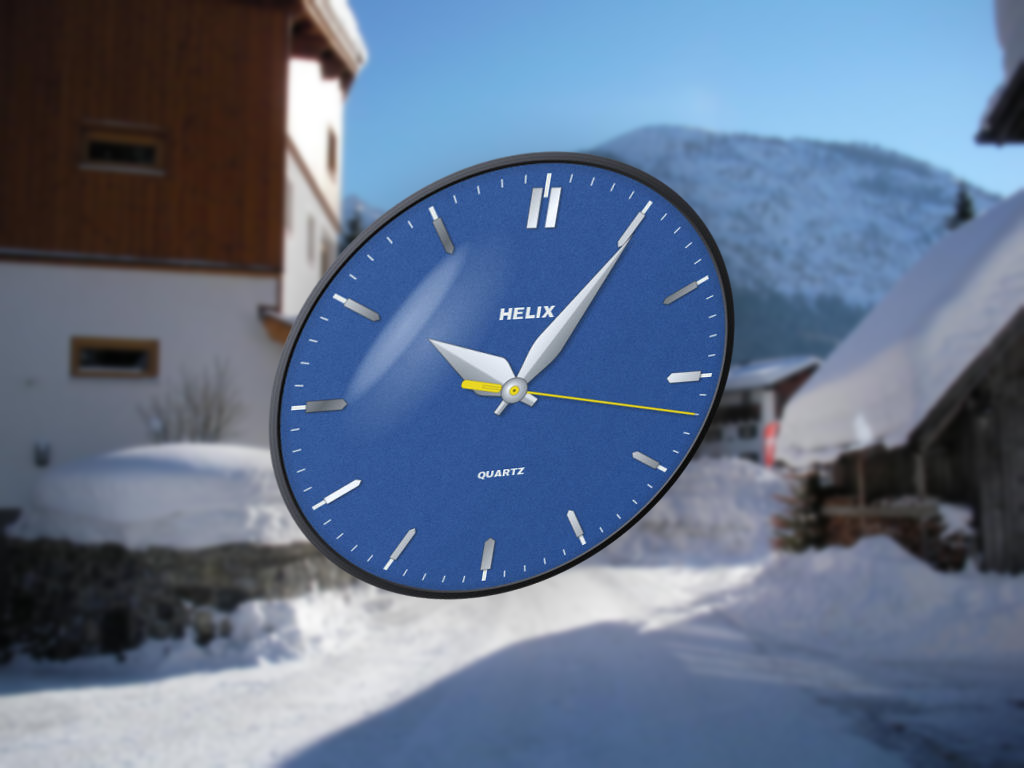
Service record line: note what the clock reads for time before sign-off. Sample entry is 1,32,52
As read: 10,05,17
